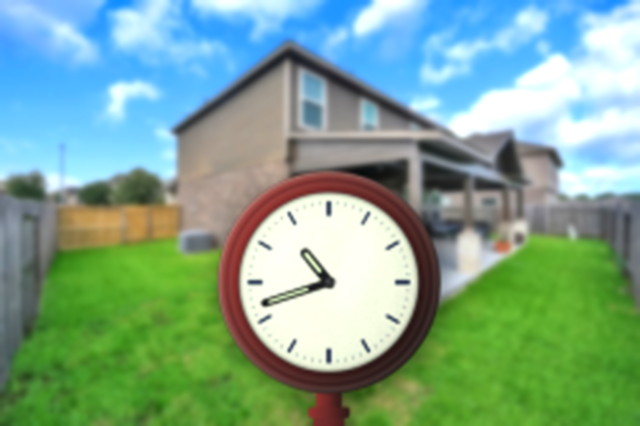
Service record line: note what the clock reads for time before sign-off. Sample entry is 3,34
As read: 10,42
